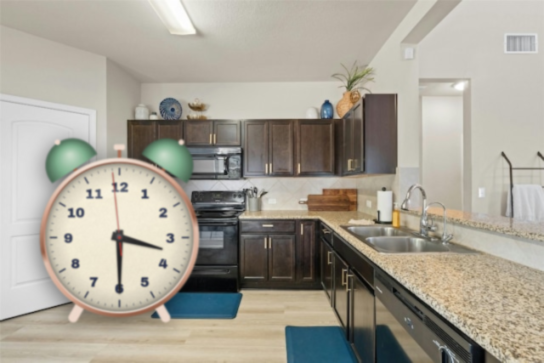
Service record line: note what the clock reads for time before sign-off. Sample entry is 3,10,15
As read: 3,29,59
